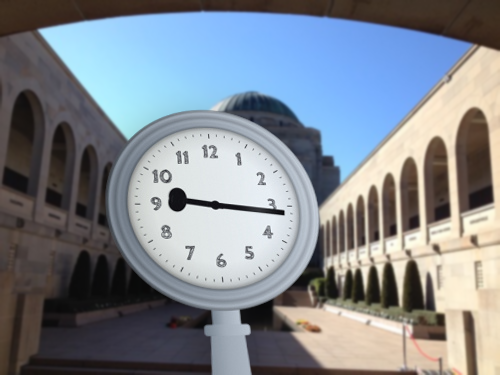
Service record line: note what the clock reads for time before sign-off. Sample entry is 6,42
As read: 9,16
